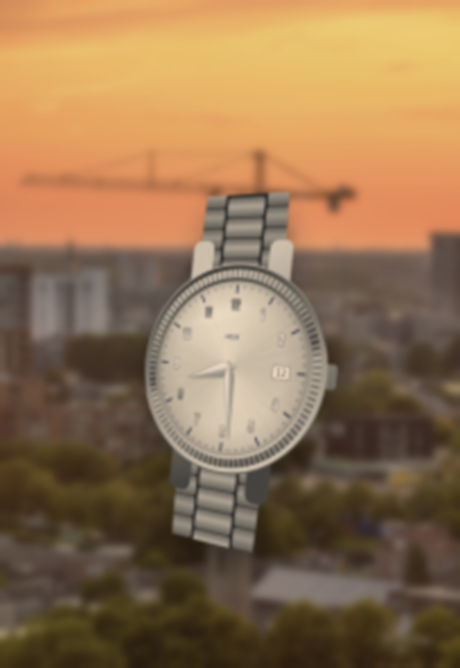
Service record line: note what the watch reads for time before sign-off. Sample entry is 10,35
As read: 8,29
